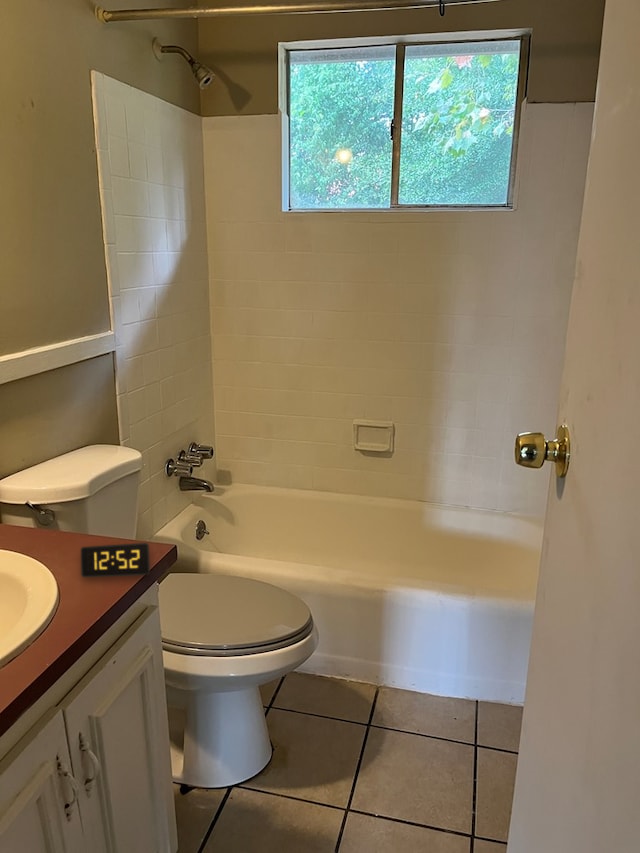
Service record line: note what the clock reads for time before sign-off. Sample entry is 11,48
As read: 12,52
